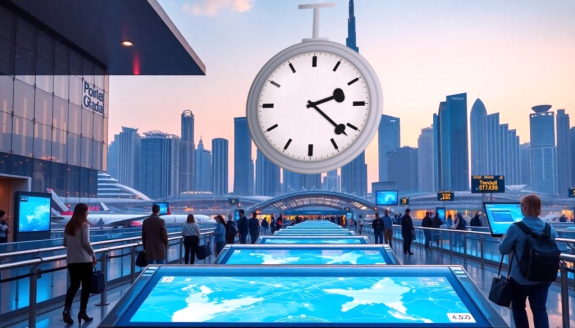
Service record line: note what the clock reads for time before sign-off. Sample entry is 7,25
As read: 2,22
